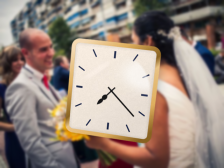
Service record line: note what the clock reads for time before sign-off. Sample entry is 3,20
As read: 7,22
